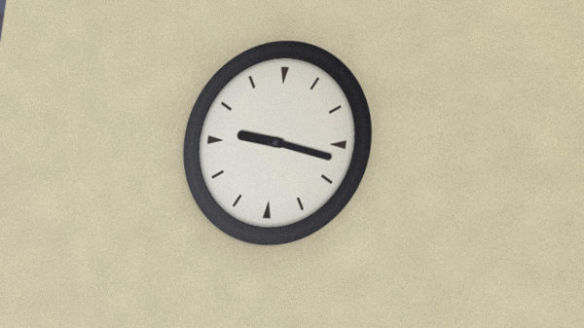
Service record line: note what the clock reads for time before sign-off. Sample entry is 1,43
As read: 9,17
